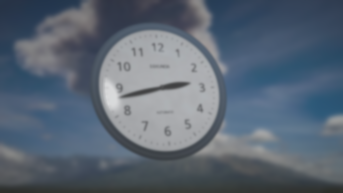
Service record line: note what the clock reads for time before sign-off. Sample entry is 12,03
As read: 2,43
